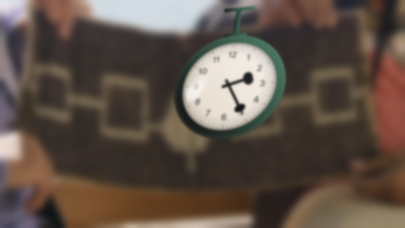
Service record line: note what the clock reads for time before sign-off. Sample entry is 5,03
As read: 2,25
